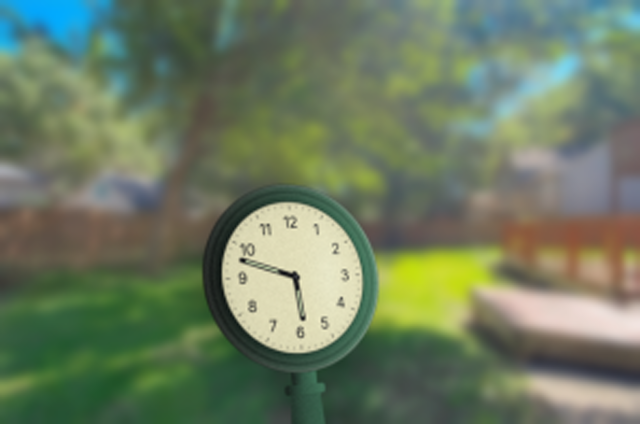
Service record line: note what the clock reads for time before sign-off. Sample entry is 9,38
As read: 5,48
